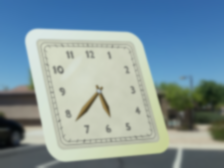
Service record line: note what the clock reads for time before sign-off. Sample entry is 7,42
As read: 5,38
